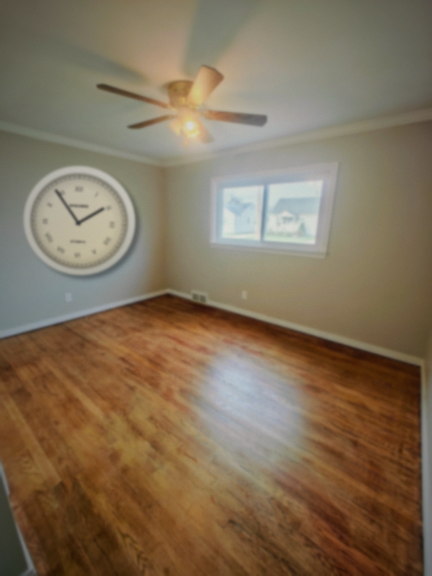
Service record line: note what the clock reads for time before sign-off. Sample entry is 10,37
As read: 1,54
